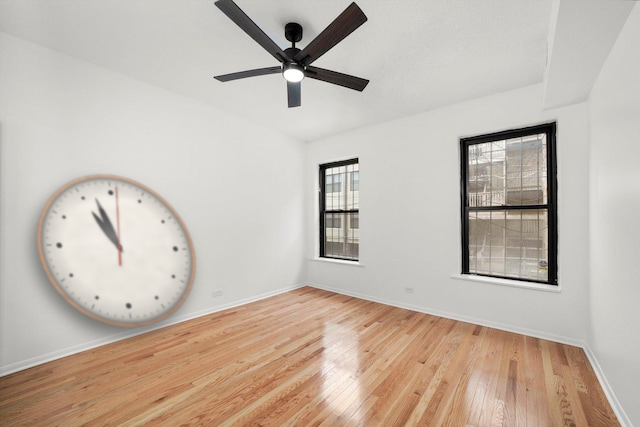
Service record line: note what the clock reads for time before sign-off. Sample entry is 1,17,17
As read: 10,57,01
